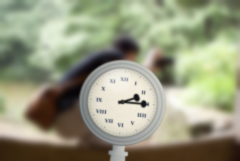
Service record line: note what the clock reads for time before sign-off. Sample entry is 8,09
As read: 2,15
